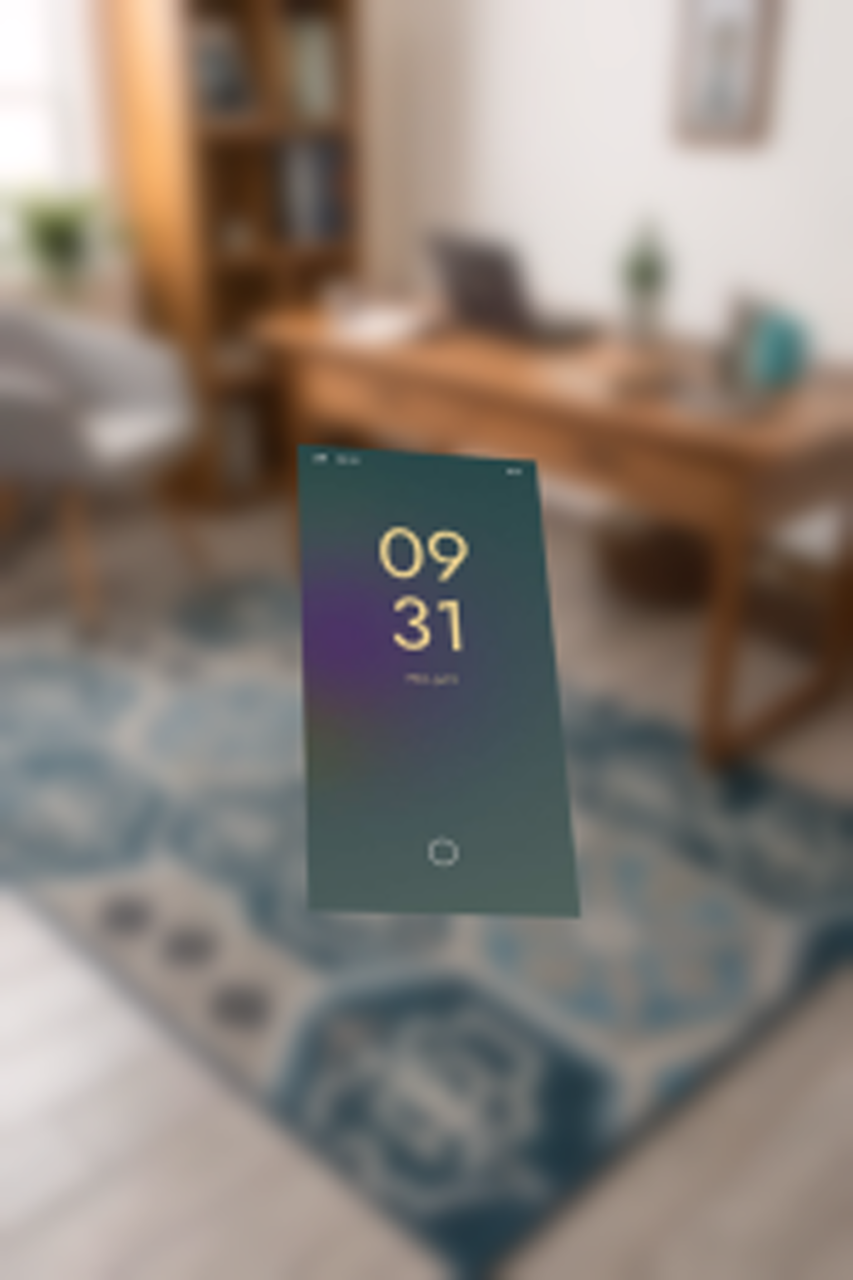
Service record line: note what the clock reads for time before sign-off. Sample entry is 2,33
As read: 9,31
